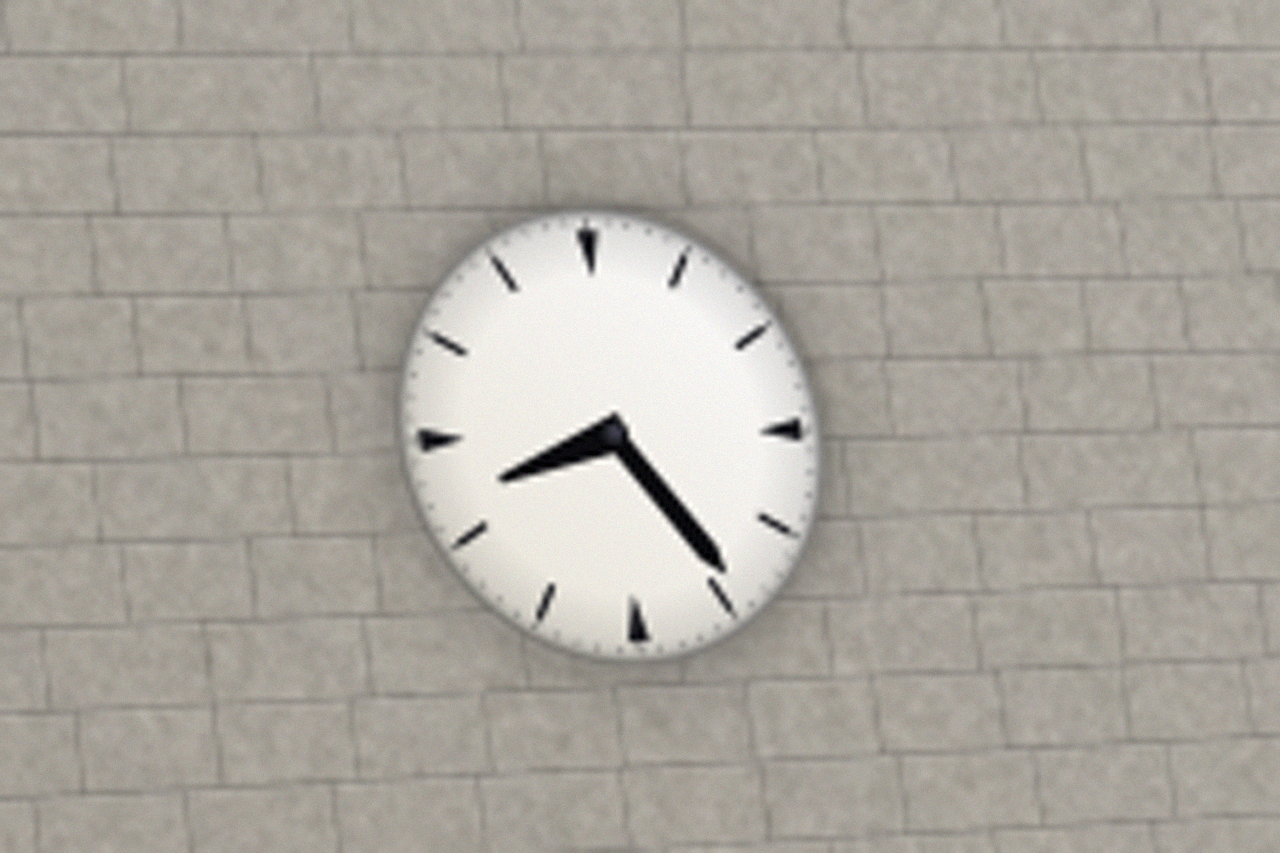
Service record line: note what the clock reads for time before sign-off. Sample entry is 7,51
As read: 8,24
